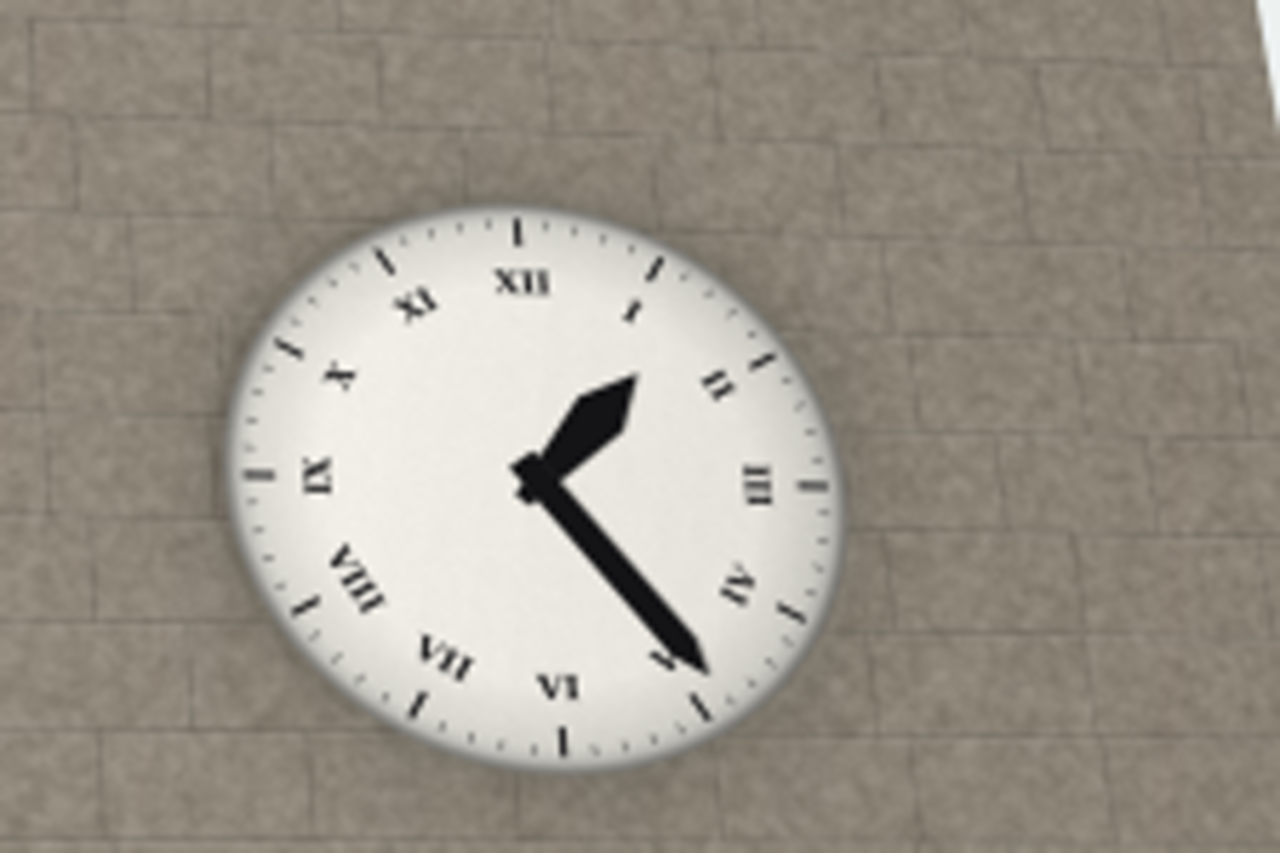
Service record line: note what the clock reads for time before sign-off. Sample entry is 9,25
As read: 1,24
